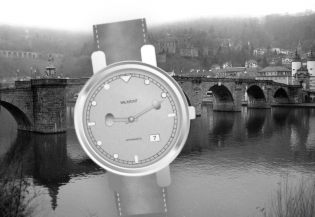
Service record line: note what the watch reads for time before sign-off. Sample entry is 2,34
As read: 9,11
